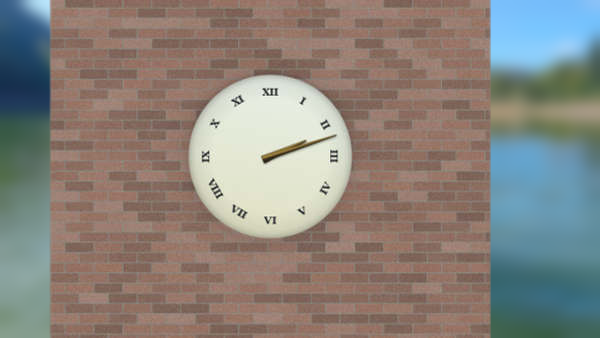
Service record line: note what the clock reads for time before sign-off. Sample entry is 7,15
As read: 2,12
